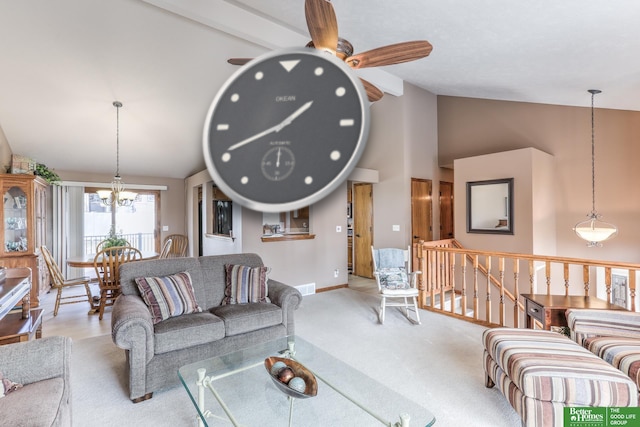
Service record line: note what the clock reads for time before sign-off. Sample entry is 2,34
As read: 1,41
